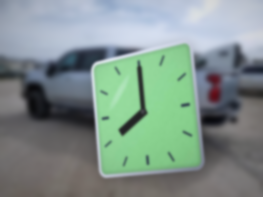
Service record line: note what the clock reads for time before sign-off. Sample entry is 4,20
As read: 8,00
